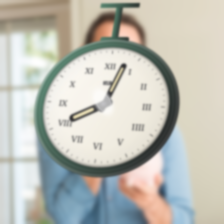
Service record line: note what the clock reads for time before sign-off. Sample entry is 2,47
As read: 8,03
